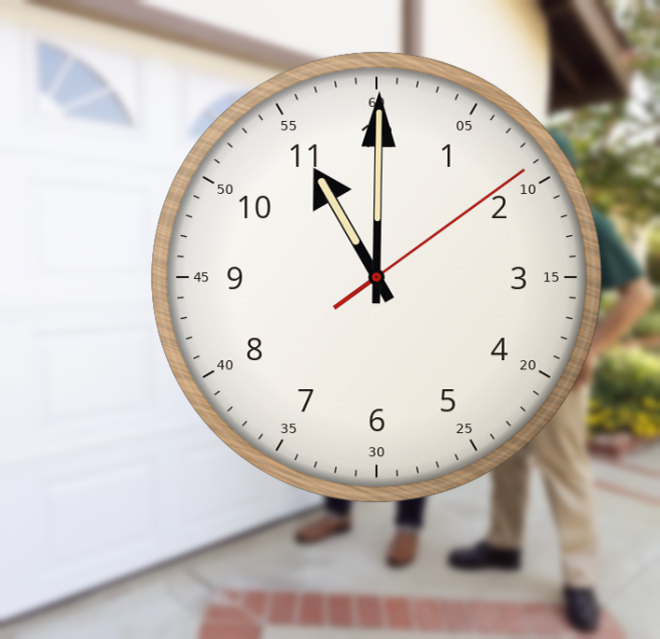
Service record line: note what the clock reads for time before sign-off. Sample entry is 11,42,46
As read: 11,00,09
